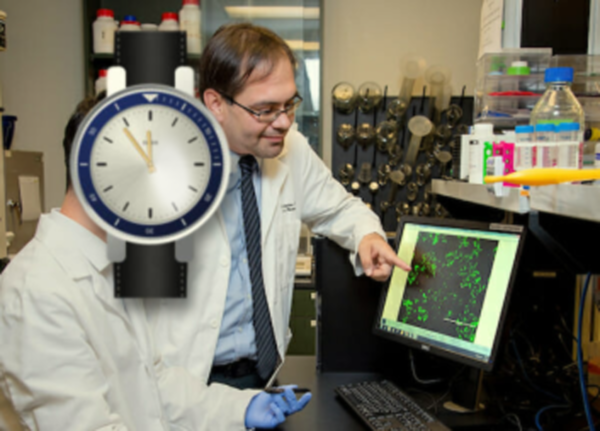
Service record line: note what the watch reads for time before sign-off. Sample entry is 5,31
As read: 11,54
